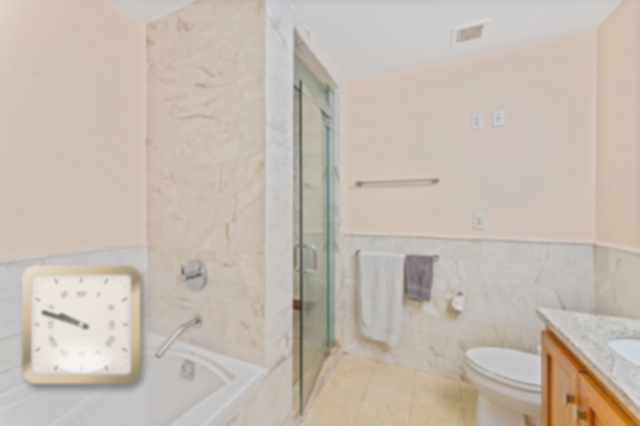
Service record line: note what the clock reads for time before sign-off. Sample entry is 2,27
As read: 9,48
